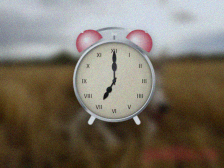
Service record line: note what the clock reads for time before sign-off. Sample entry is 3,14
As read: 7,00
